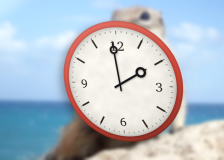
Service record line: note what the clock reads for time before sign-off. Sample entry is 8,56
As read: 1,59
